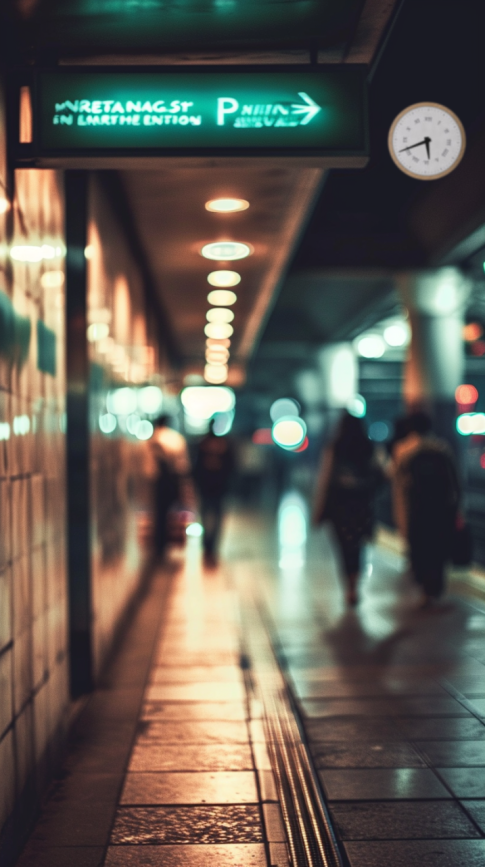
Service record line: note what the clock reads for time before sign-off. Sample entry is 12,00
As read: 5,41
